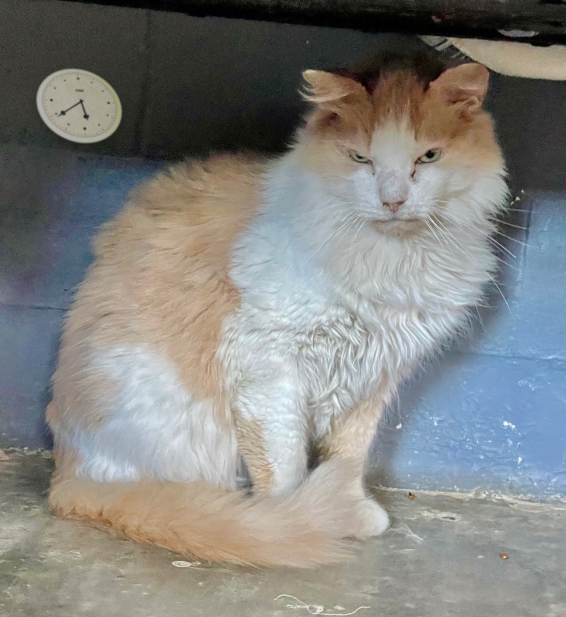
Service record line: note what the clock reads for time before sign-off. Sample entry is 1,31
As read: 5,39
